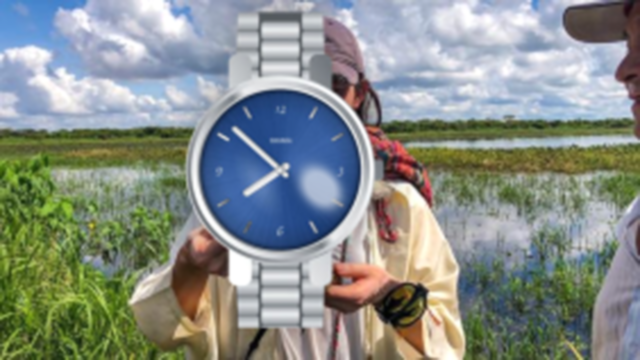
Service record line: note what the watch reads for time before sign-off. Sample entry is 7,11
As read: 7,52
